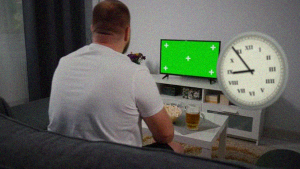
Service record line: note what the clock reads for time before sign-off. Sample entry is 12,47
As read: 8,54
